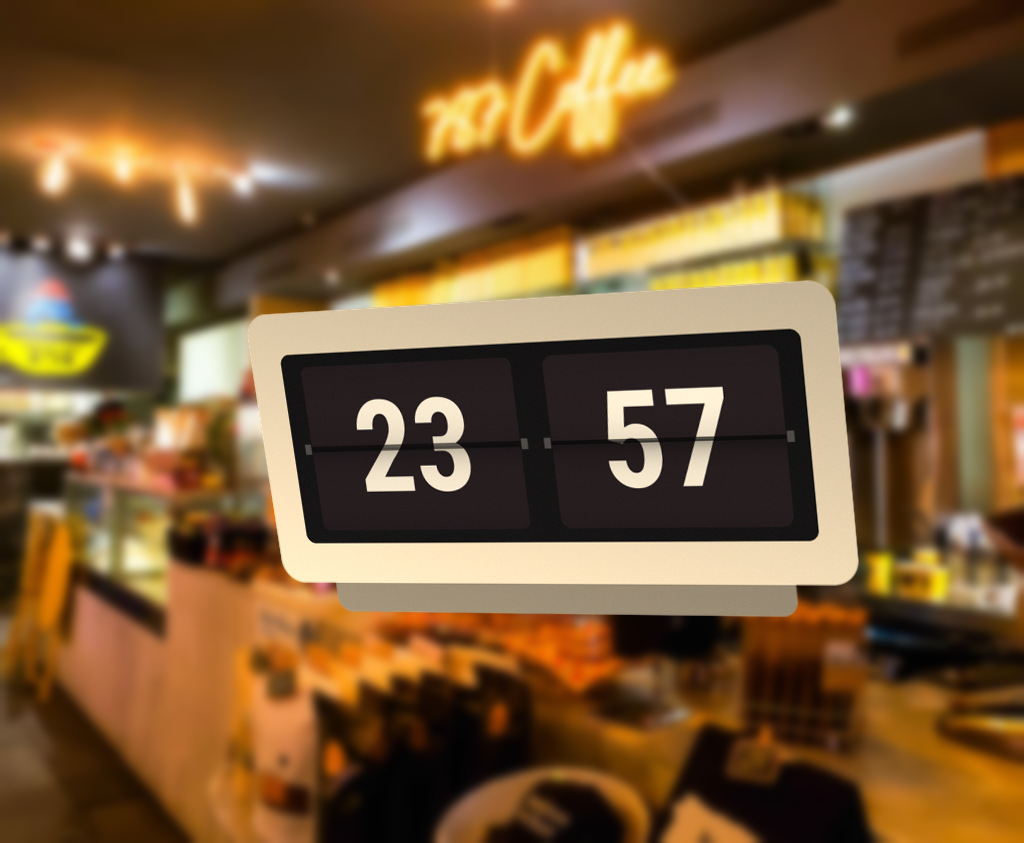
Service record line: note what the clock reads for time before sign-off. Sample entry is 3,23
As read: 23,57
